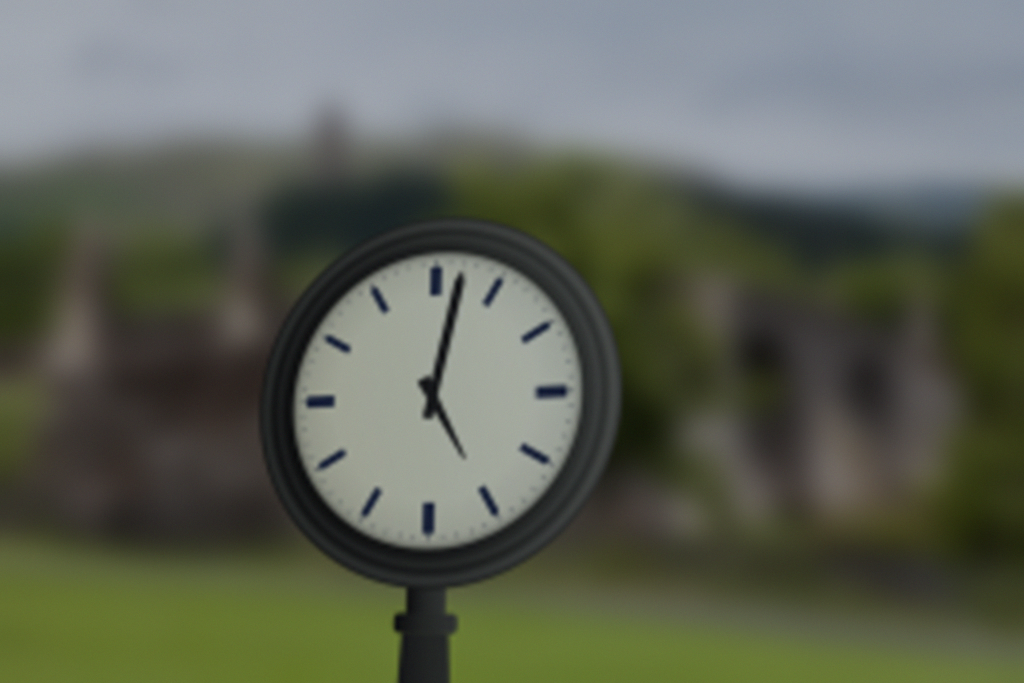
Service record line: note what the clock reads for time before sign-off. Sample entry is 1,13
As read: 5,02
